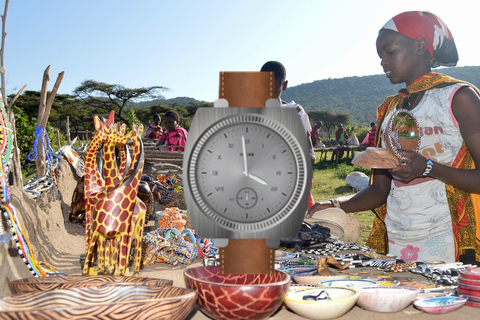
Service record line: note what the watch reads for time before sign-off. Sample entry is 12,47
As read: 3,59
